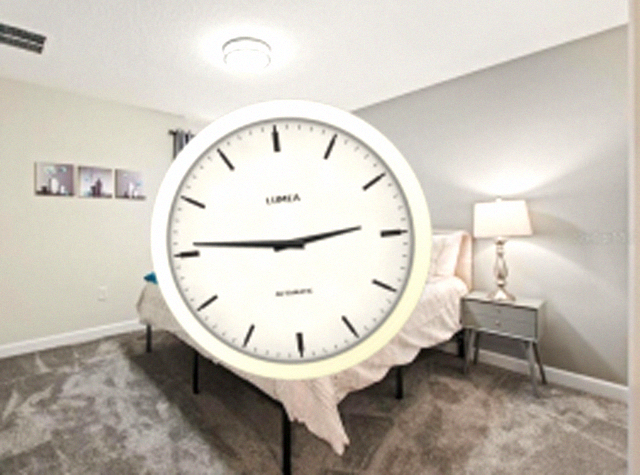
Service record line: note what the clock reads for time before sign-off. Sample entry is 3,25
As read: 2,46
